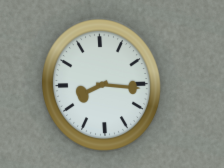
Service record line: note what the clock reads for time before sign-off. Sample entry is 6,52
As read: 8,16
